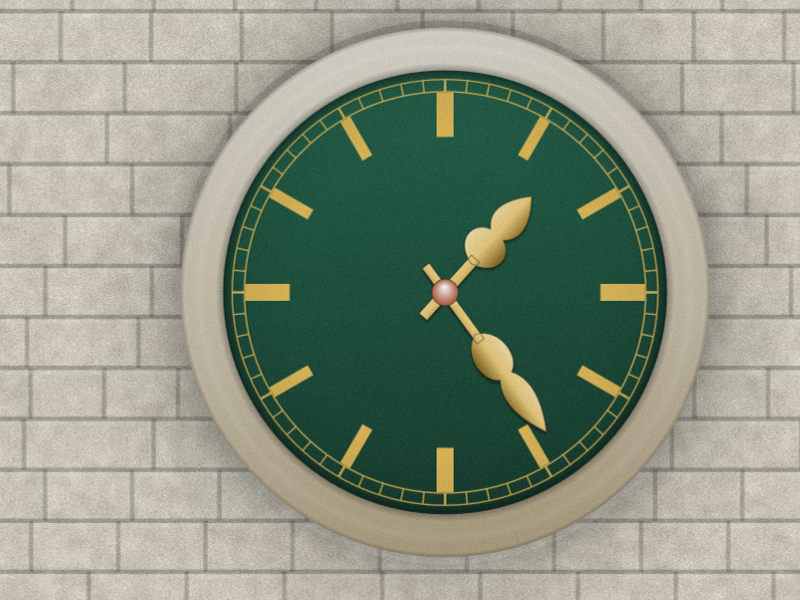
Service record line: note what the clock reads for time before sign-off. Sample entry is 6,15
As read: 1,24
